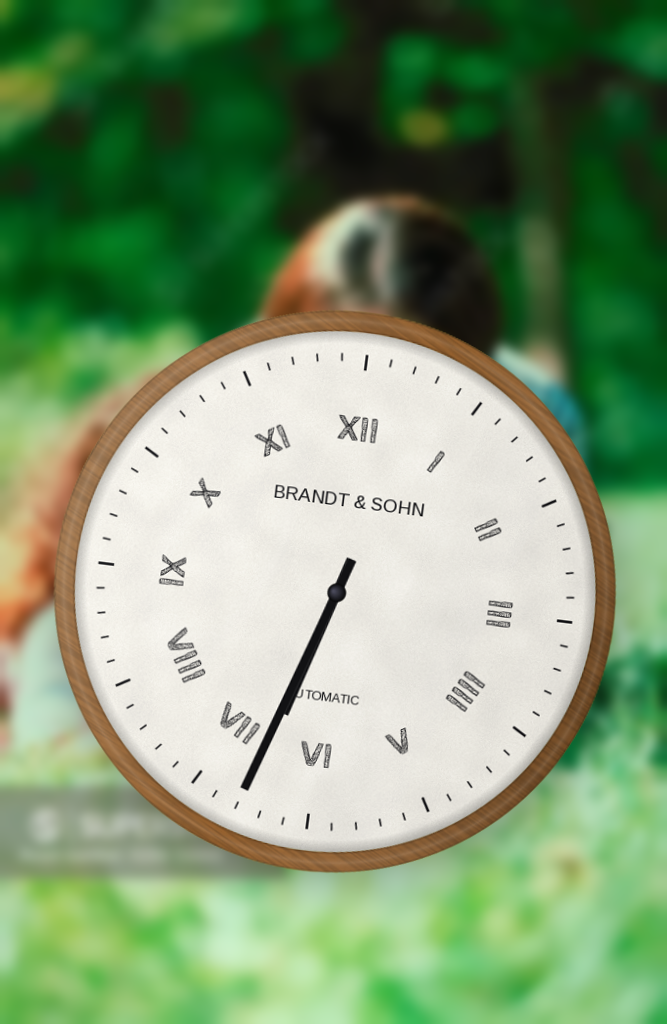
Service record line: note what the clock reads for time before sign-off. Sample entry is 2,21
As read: 6,33
